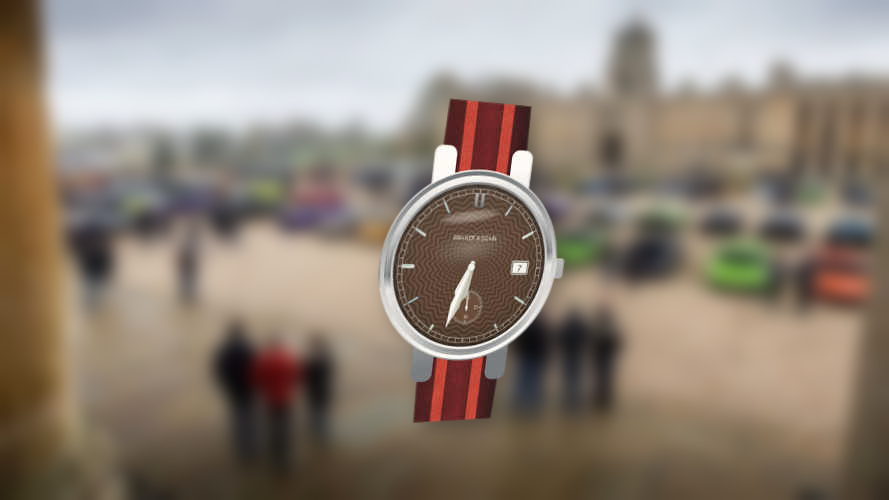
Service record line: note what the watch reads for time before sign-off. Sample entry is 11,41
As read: 6,33
